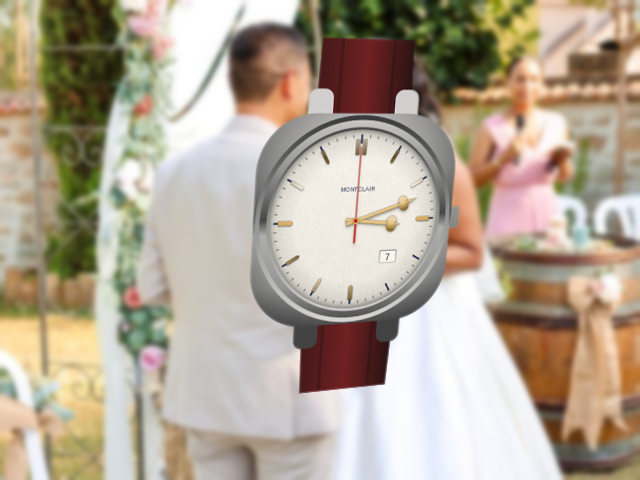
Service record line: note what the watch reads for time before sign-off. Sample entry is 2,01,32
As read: 3,12,00
